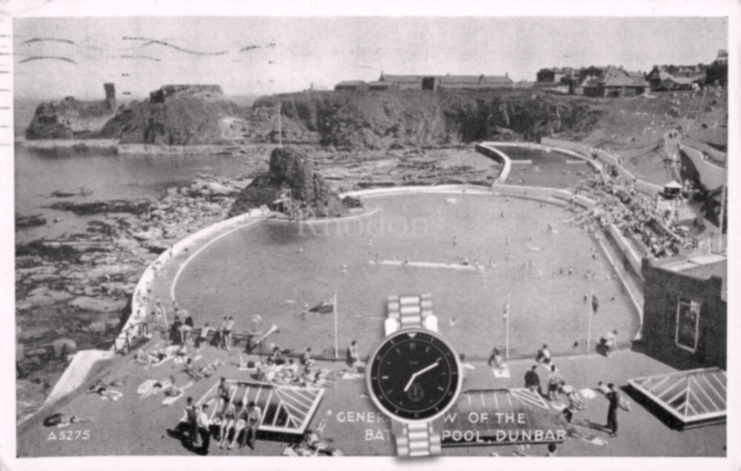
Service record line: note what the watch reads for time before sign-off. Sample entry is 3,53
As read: 7,11
